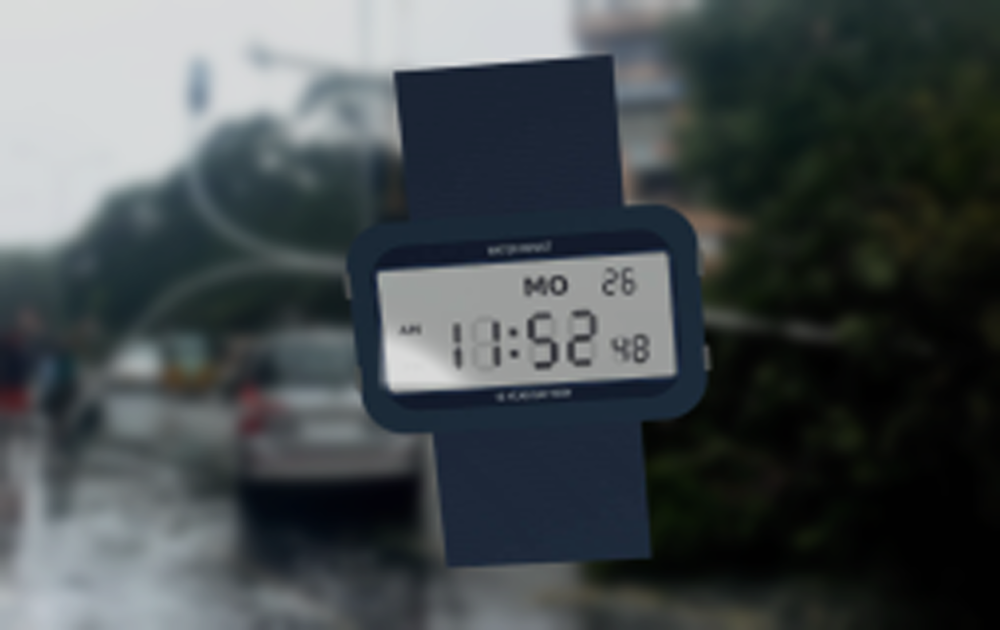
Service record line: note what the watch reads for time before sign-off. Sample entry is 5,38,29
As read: 11,52,48
